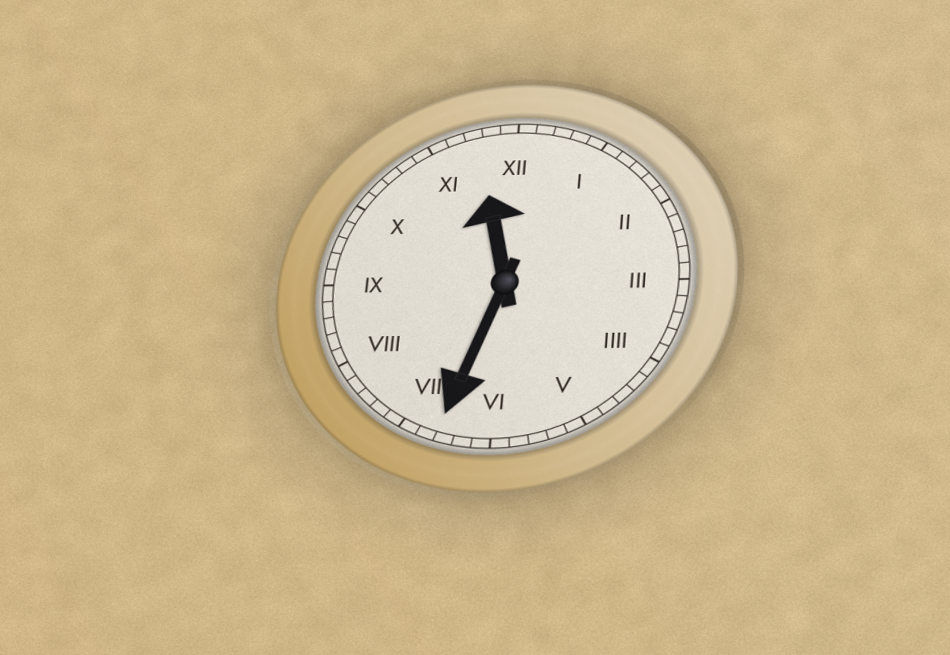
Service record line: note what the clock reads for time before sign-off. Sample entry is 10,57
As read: 11,33
